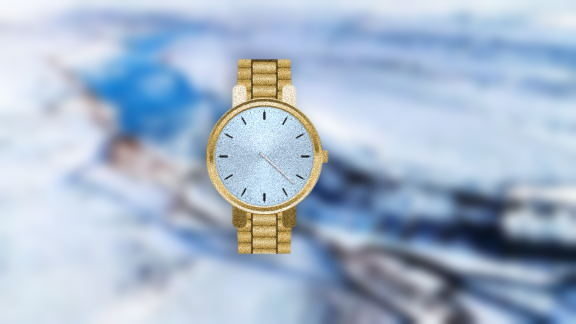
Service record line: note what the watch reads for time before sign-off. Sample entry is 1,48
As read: 4,22
